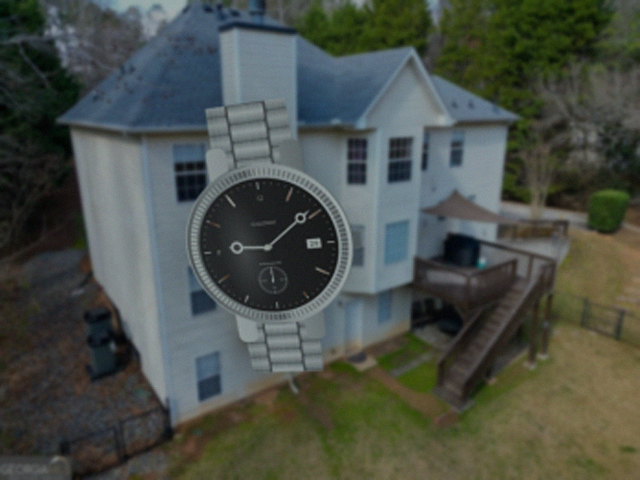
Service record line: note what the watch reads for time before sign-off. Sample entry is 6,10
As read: 9,09
